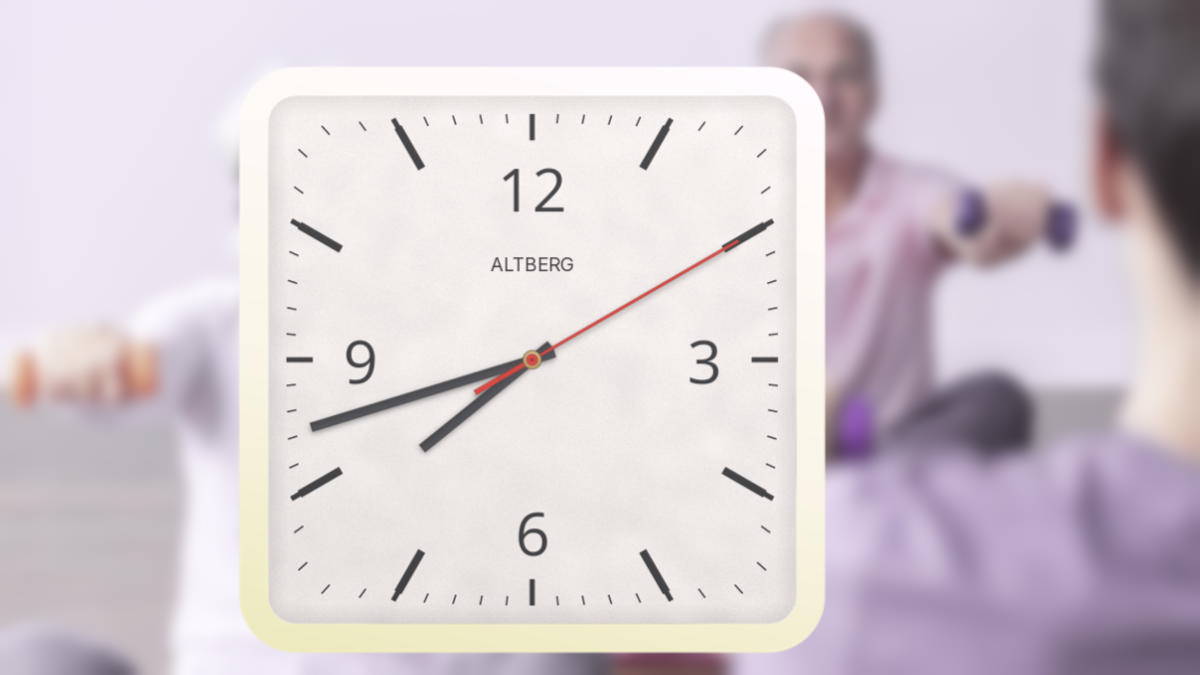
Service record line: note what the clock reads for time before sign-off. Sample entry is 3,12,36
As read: 7,42,10
